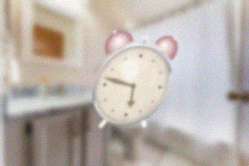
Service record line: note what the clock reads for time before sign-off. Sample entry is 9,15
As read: 5,47
